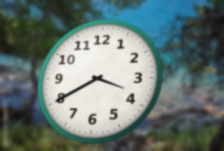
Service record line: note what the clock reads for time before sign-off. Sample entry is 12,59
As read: 3,40
